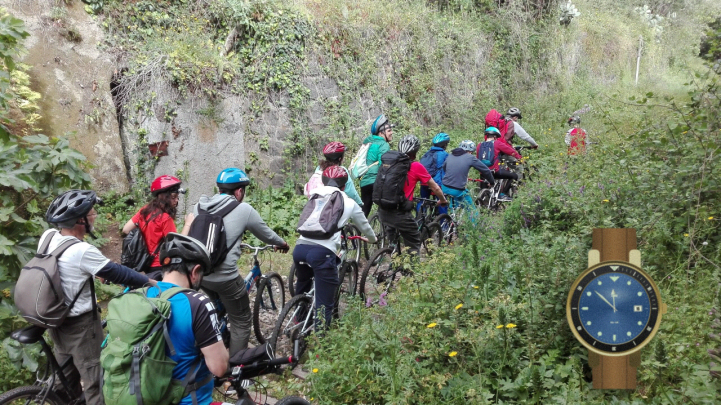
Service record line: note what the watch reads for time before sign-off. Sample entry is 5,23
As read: 11,52
